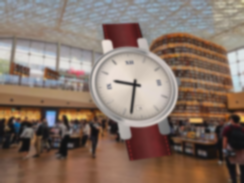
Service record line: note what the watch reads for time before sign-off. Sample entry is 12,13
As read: 9,33
